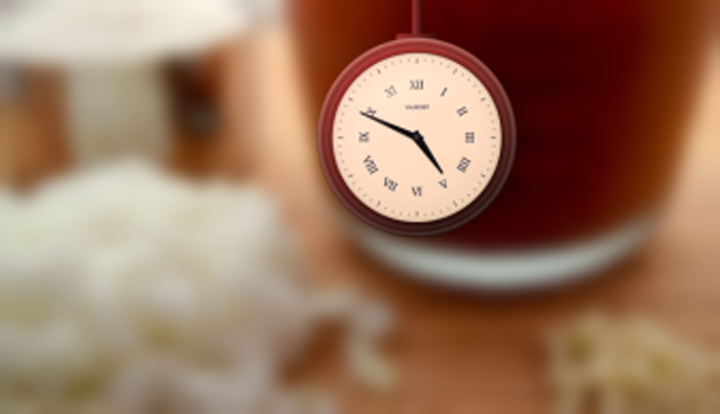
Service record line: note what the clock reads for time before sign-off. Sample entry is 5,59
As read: 4,49
